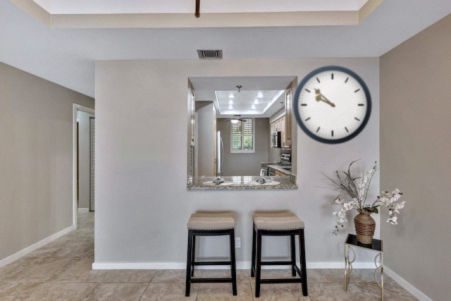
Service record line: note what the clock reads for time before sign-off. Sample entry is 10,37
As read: 9,52
